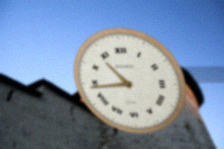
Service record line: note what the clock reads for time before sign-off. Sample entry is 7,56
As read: 10,44
